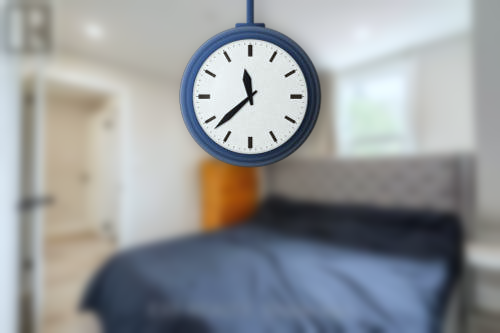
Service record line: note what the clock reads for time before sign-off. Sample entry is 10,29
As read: 11,38
